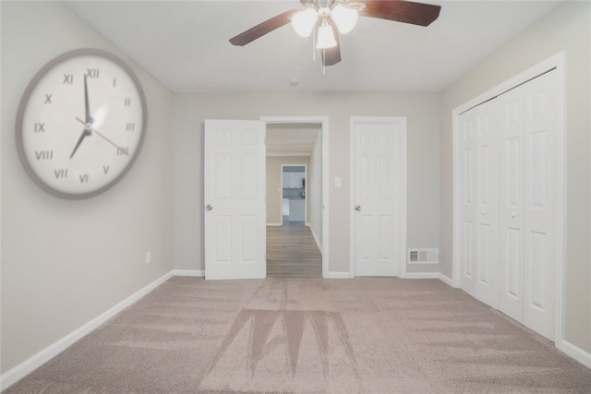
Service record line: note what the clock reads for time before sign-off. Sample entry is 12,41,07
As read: 6,58,20
